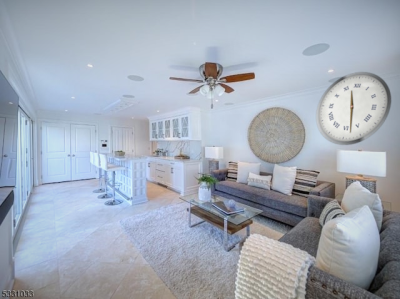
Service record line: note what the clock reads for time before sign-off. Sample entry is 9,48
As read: 11,28
